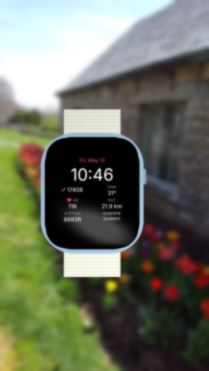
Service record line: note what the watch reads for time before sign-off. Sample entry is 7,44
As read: 10,46
